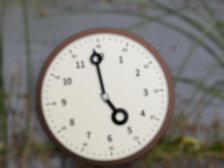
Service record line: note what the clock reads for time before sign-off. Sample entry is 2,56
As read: 4,59
